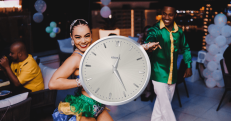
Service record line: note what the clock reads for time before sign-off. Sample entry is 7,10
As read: 12,24
